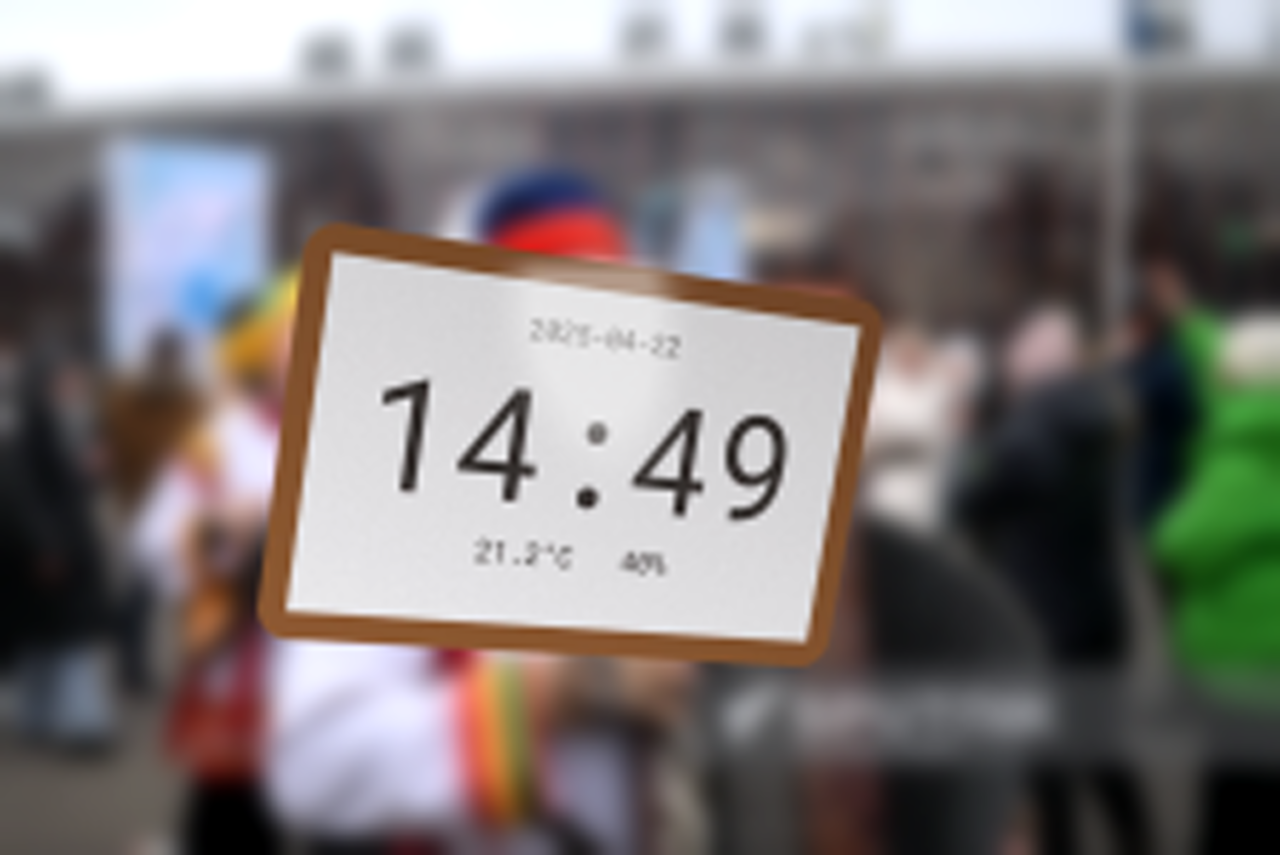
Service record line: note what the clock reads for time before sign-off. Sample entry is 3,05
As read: 14,49
